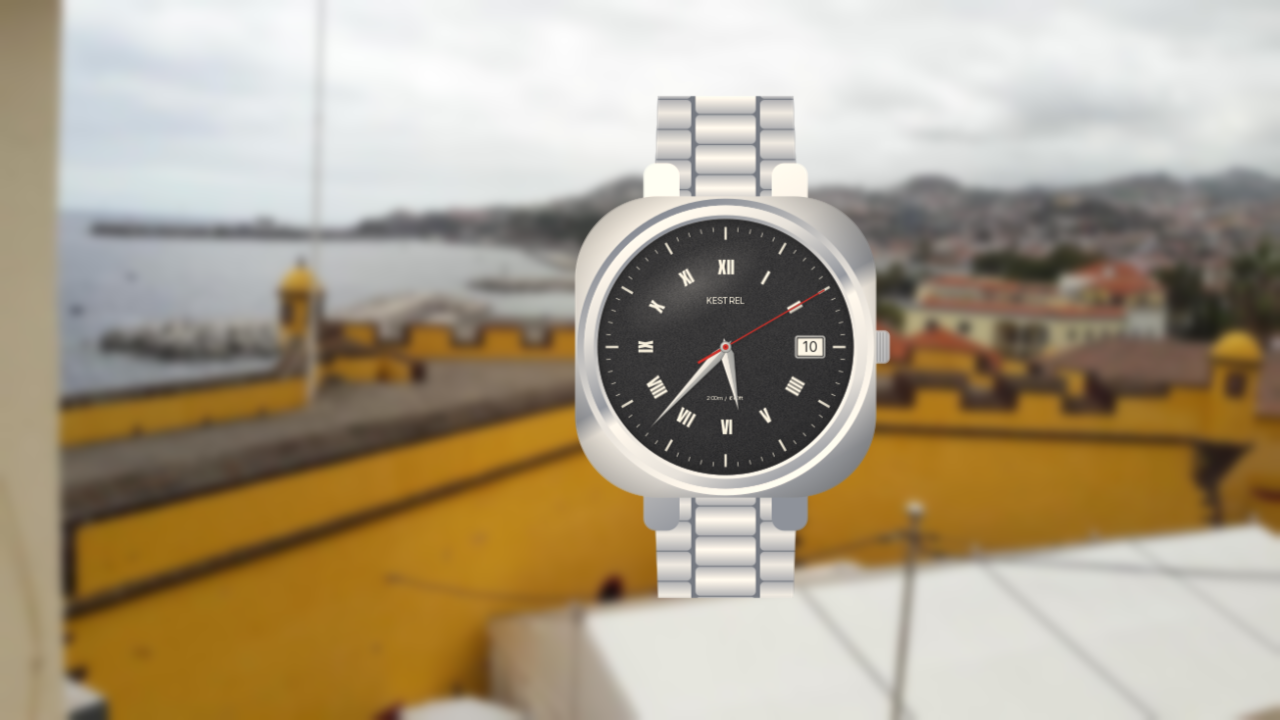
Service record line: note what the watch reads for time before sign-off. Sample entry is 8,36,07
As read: 5,37,10
